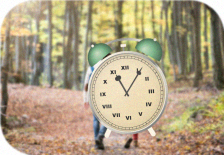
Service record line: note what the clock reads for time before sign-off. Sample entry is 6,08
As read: 11,06
